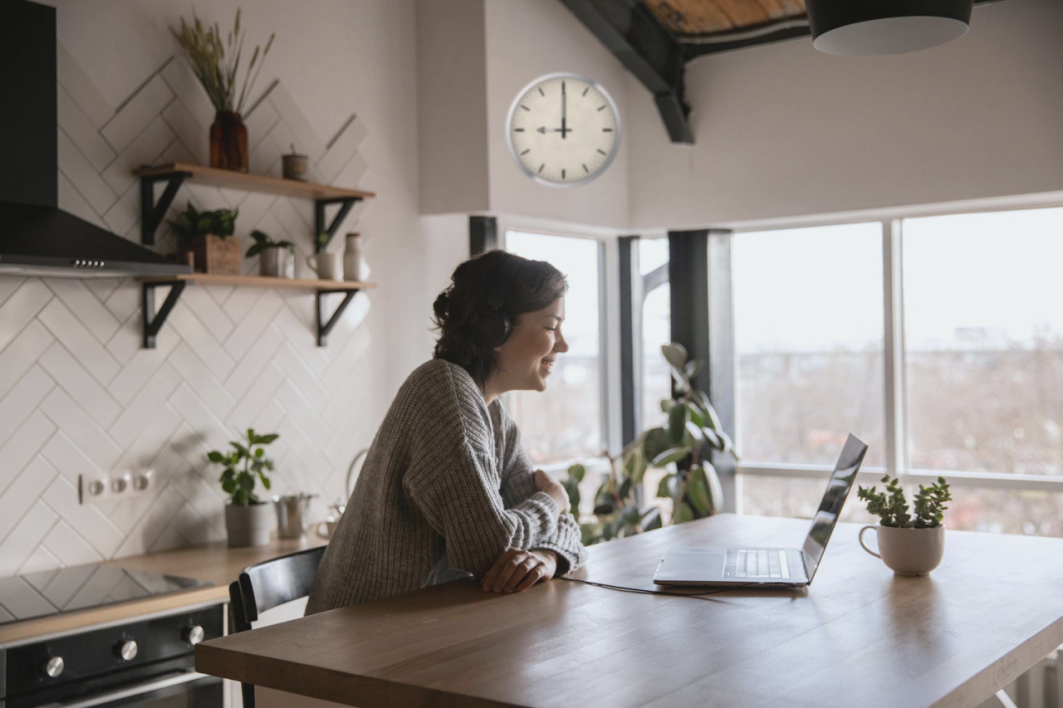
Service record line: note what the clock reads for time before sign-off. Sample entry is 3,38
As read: 9,00
